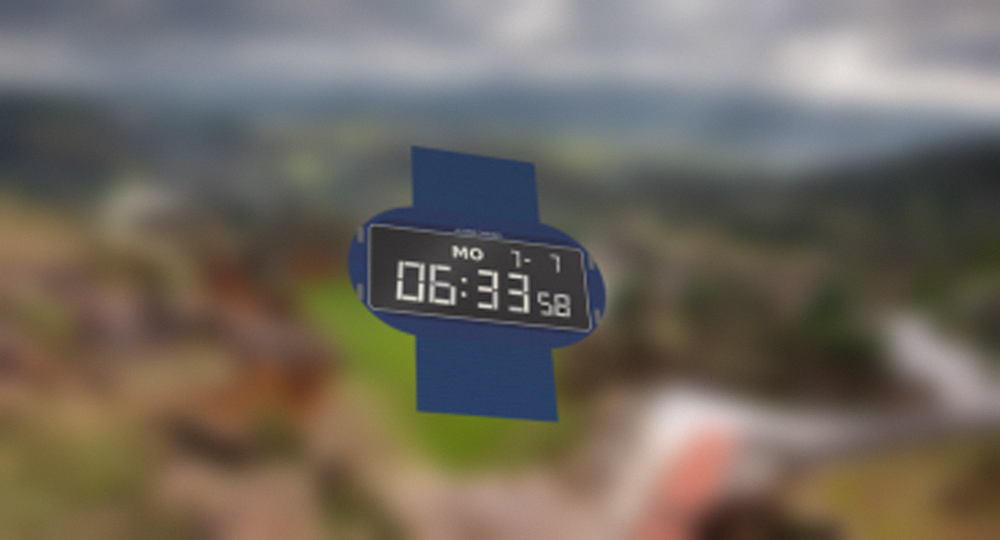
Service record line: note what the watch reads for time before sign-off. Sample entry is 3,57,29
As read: 6,33,58
